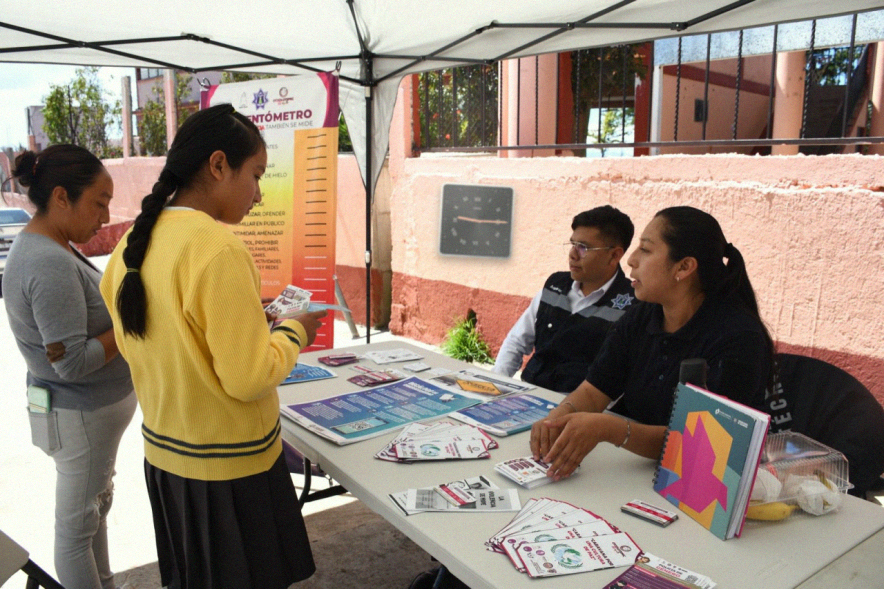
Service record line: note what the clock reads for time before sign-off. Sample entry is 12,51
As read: 9,15
